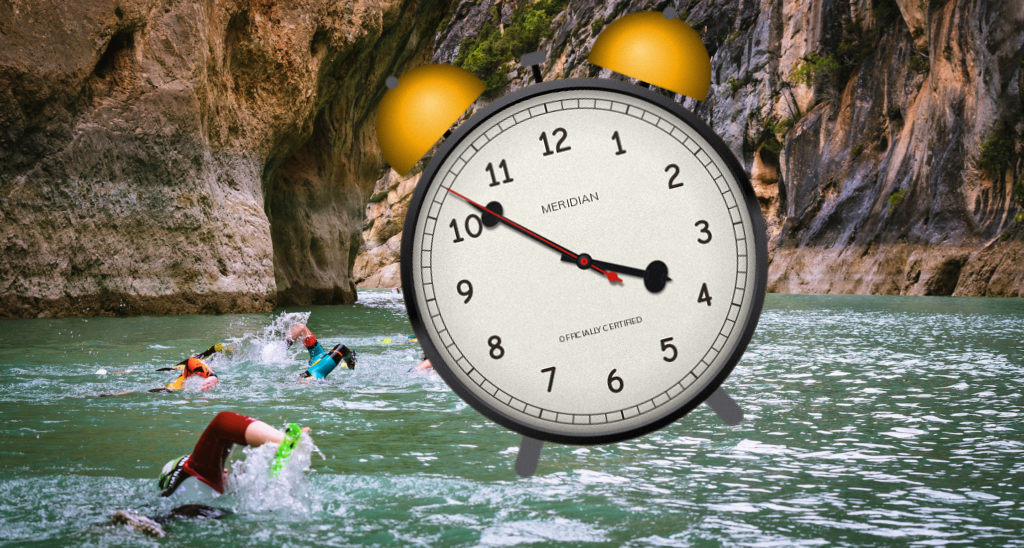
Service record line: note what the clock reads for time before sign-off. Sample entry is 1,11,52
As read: 3,51,52
